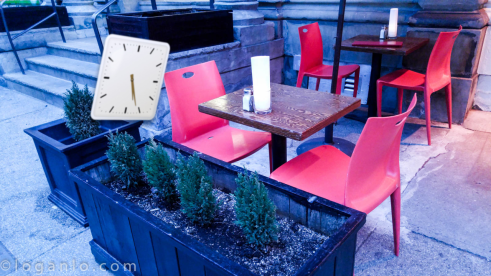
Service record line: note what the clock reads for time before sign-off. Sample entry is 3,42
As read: 5,26
